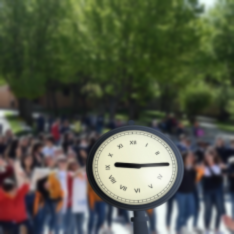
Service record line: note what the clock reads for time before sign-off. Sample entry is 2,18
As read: 9,15
